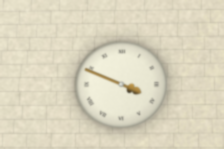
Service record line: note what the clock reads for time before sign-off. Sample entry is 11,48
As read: 3,49
